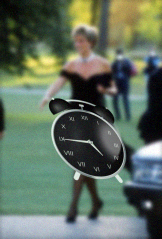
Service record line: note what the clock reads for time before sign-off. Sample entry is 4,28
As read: 4,45
